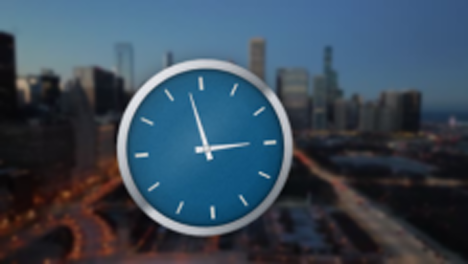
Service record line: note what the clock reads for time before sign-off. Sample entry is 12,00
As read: 2,58
